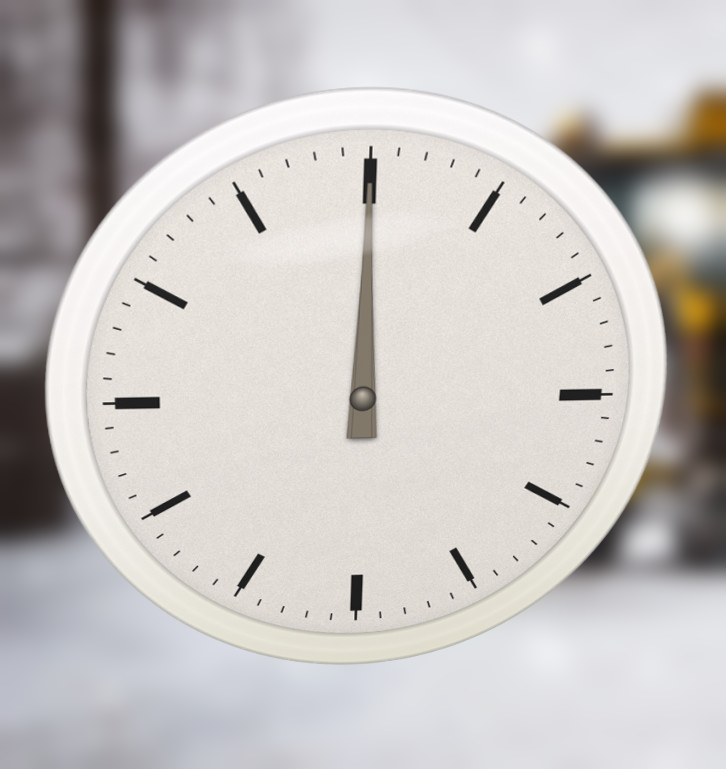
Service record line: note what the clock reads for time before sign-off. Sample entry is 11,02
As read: 12,00
